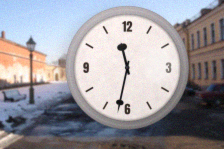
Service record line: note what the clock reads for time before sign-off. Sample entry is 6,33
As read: 11,32
